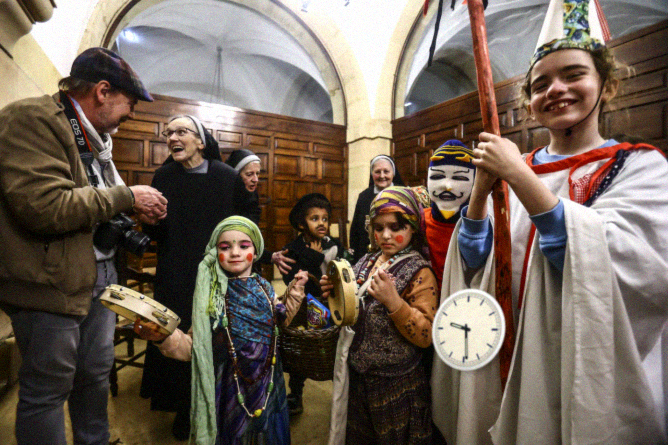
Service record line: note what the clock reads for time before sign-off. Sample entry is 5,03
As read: 9,29
